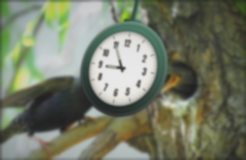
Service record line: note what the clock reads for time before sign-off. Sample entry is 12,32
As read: 8,55
